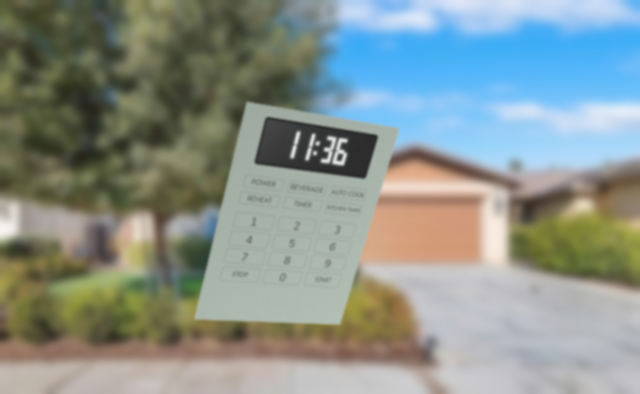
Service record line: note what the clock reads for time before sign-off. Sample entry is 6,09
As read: 11,36
